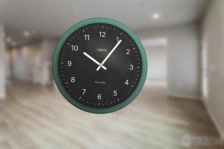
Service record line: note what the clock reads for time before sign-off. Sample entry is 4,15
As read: 10,06
